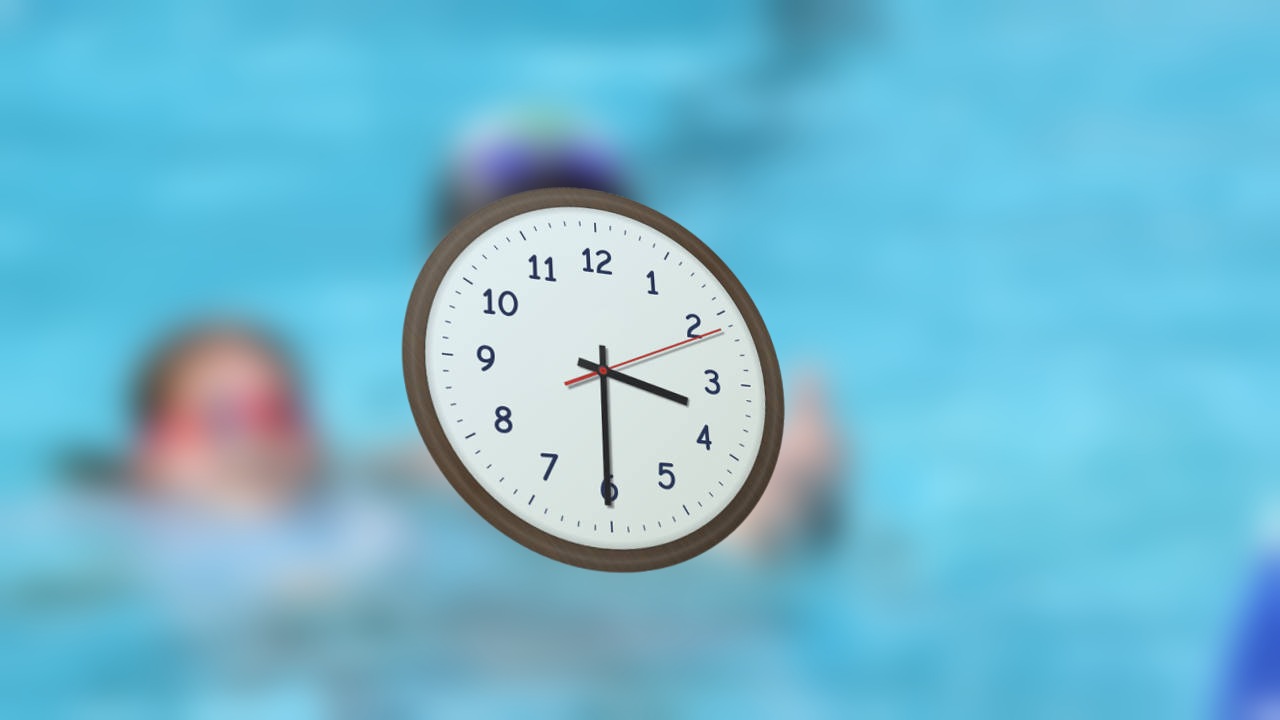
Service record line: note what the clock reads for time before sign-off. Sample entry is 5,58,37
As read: 3,30,11
